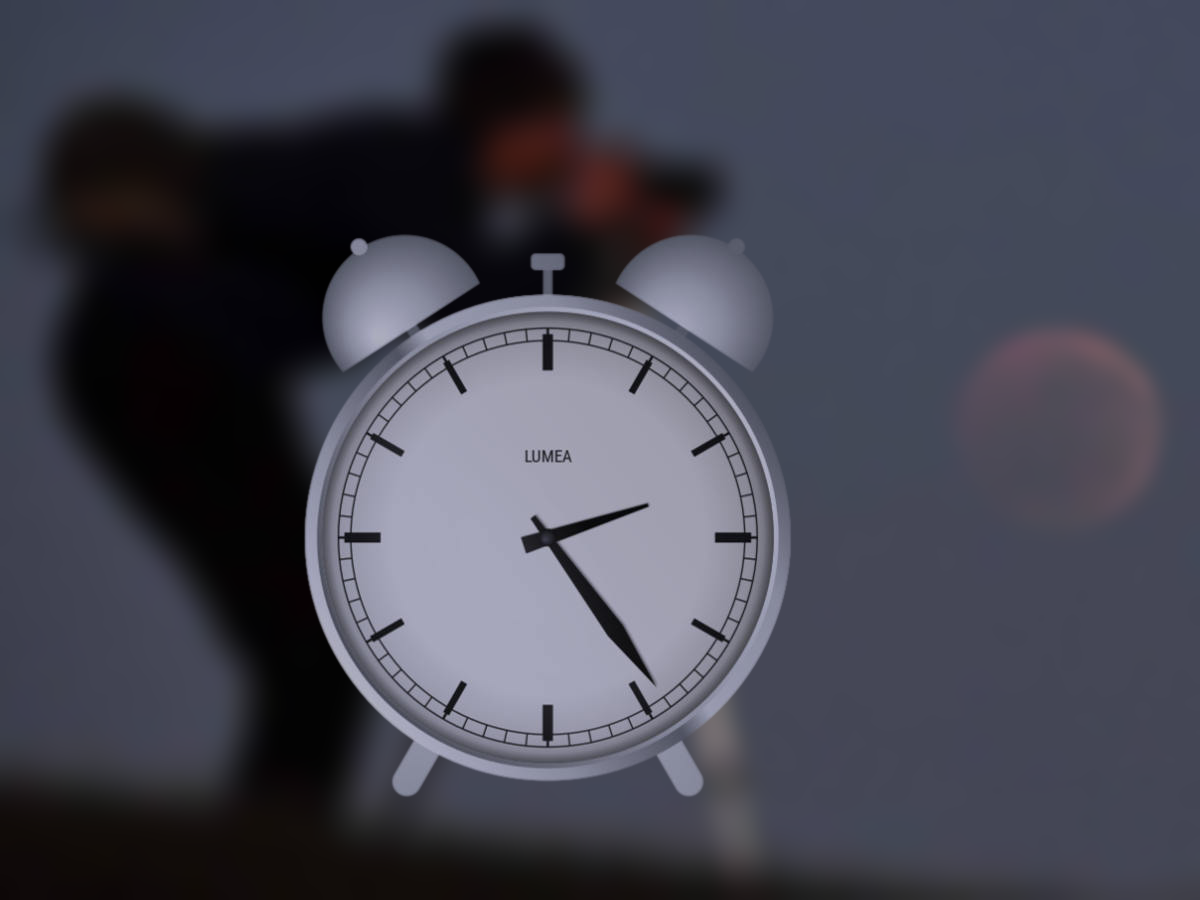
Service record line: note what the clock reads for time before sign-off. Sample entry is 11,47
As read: 2,24
